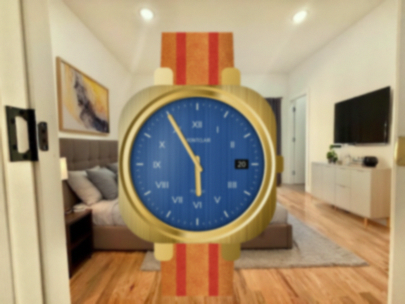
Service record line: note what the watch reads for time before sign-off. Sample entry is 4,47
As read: 5,55
